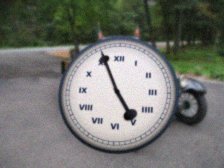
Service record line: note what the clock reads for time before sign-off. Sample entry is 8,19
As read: 4,56
